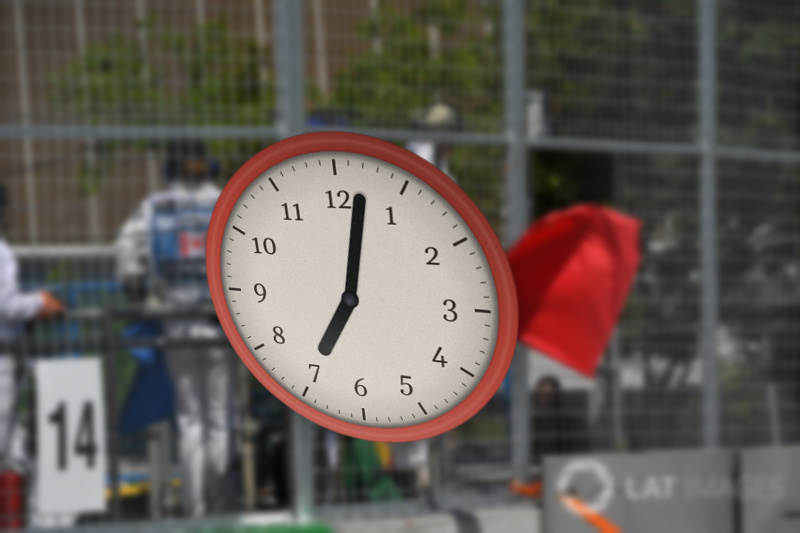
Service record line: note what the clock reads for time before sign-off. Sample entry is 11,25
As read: 7,02
